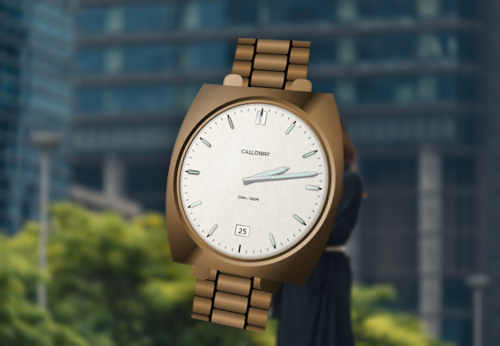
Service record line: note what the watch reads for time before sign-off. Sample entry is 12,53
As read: 2,13
